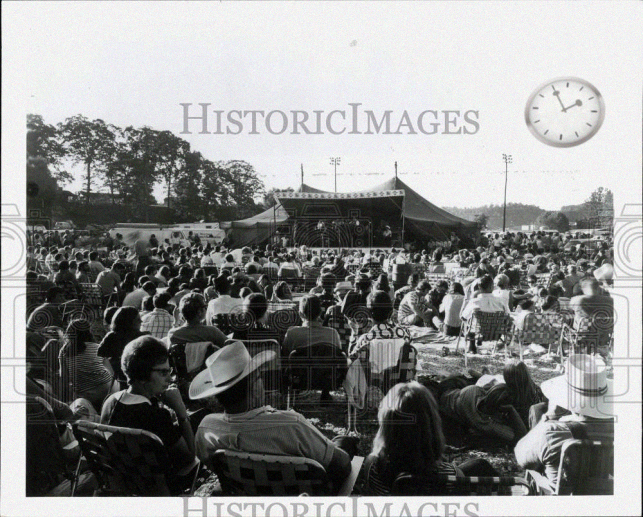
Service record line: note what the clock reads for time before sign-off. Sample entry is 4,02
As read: 1,55
